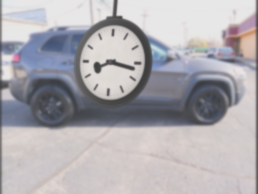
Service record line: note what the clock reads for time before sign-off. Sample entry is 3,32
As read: 8,17
